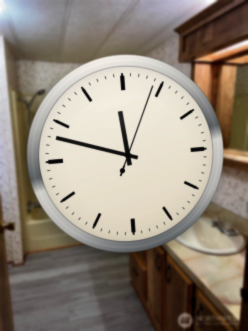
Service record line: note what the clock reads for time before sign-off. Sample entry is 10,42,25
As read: 11,48,04
